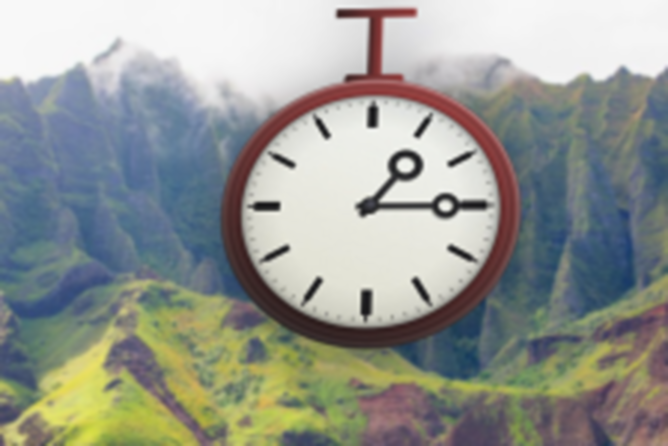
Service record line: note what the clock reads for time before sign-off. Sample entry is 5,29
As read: 1,15
